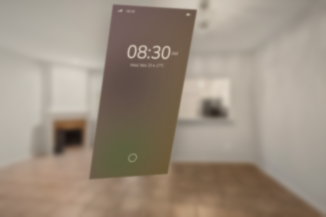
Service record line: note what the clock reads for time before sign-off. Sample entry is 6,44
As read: 8,30
